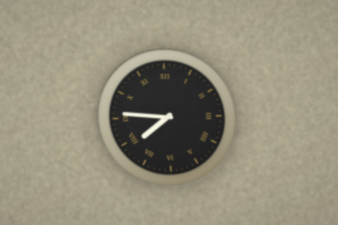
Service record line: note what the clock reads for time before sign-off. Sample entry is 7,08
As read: 7,46
